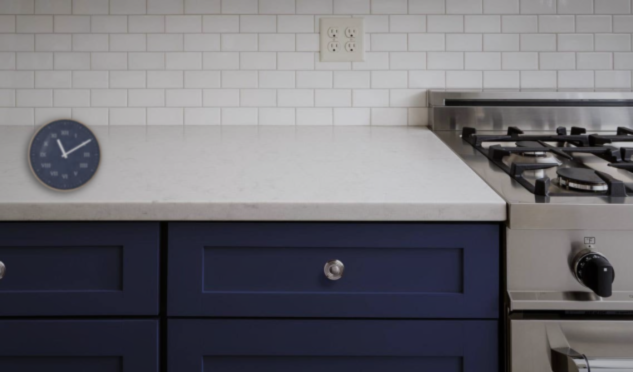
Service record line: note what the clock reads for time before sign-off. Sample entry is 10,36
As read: 11,10
